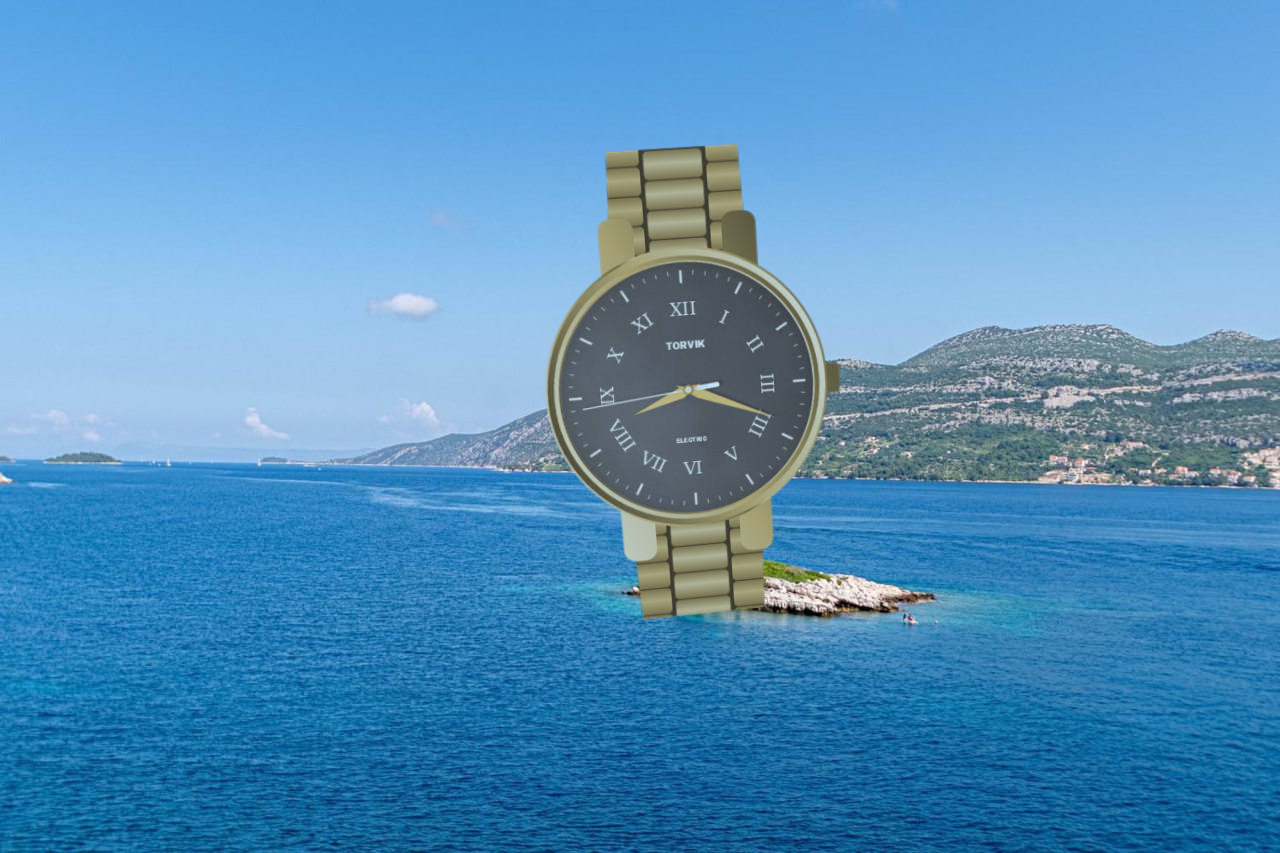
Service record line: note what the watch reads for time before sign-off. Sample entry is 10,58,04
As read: 8,18,44
